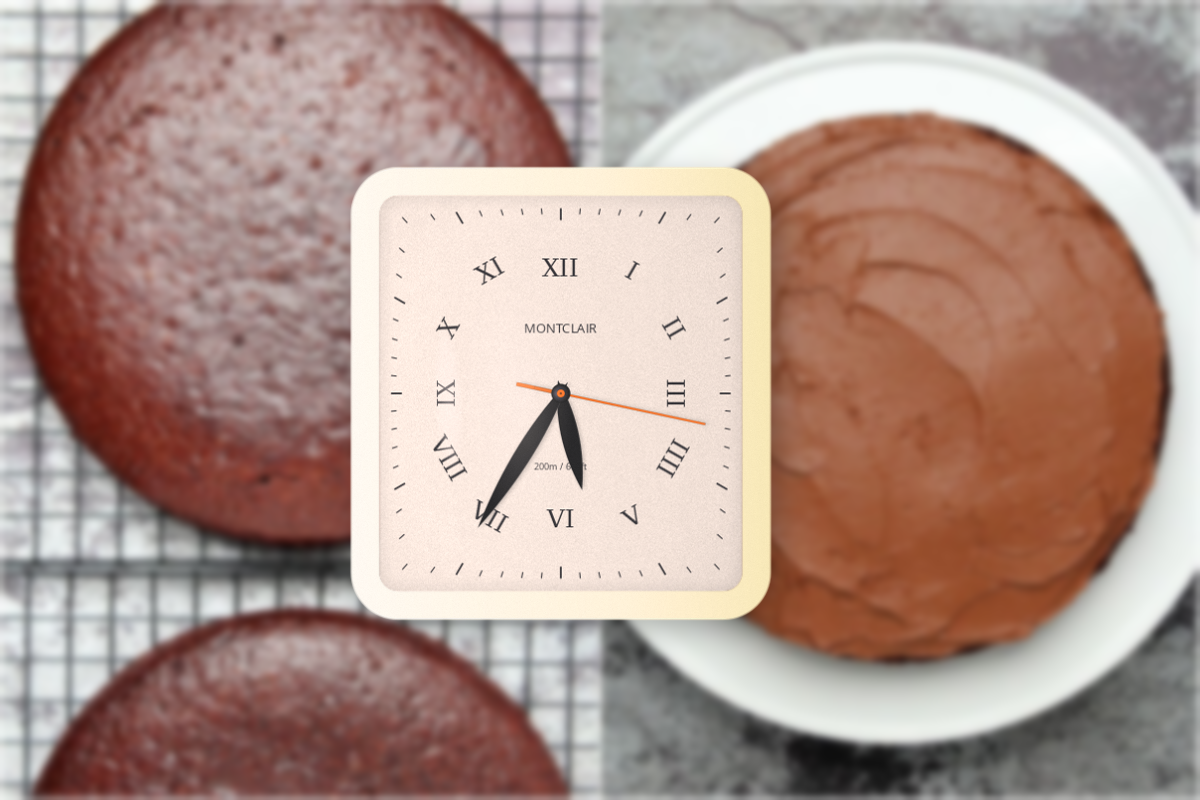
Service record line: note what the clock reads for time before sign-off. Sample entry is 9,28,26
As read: 5,35,17
